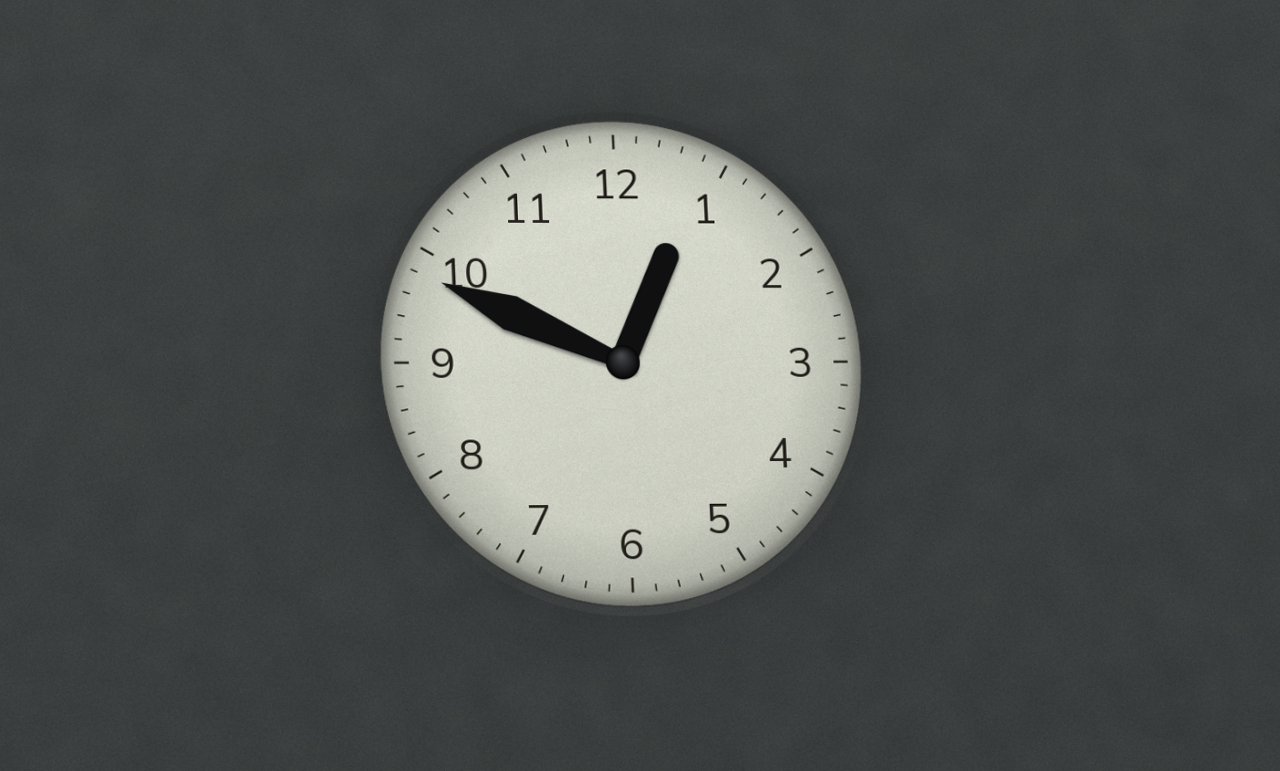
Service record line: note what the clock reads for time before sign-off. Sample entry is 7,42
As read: 12,49
